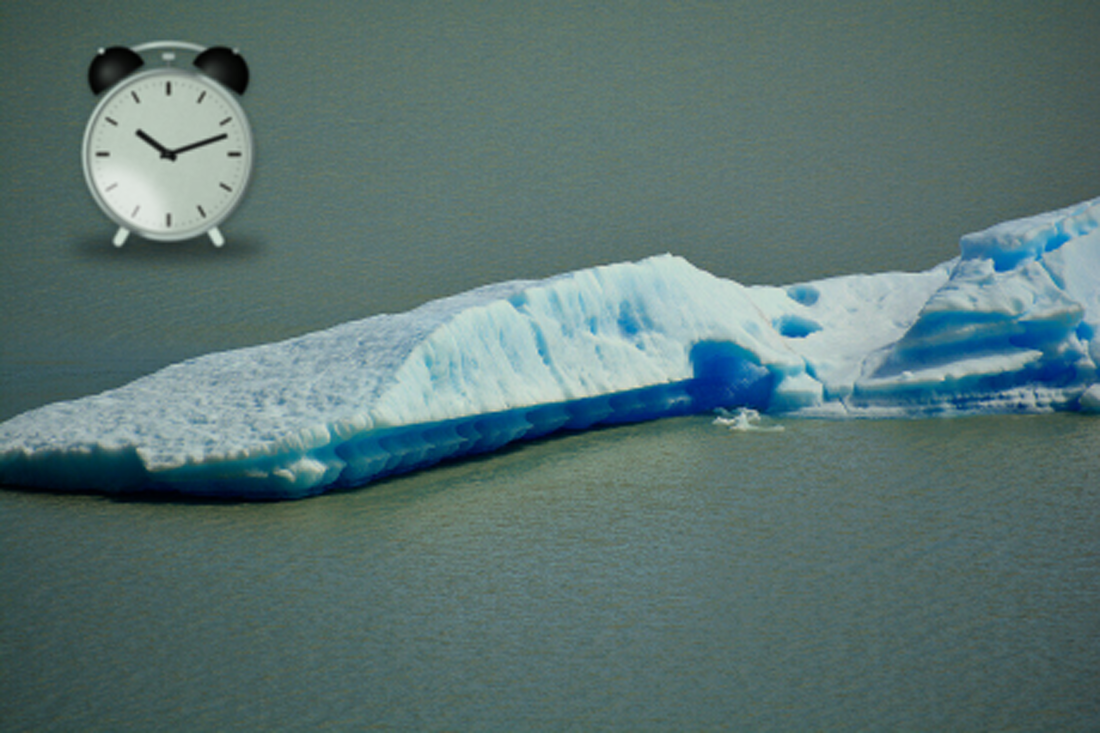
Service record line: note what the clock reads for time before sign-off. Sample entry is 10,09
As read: 10,12
